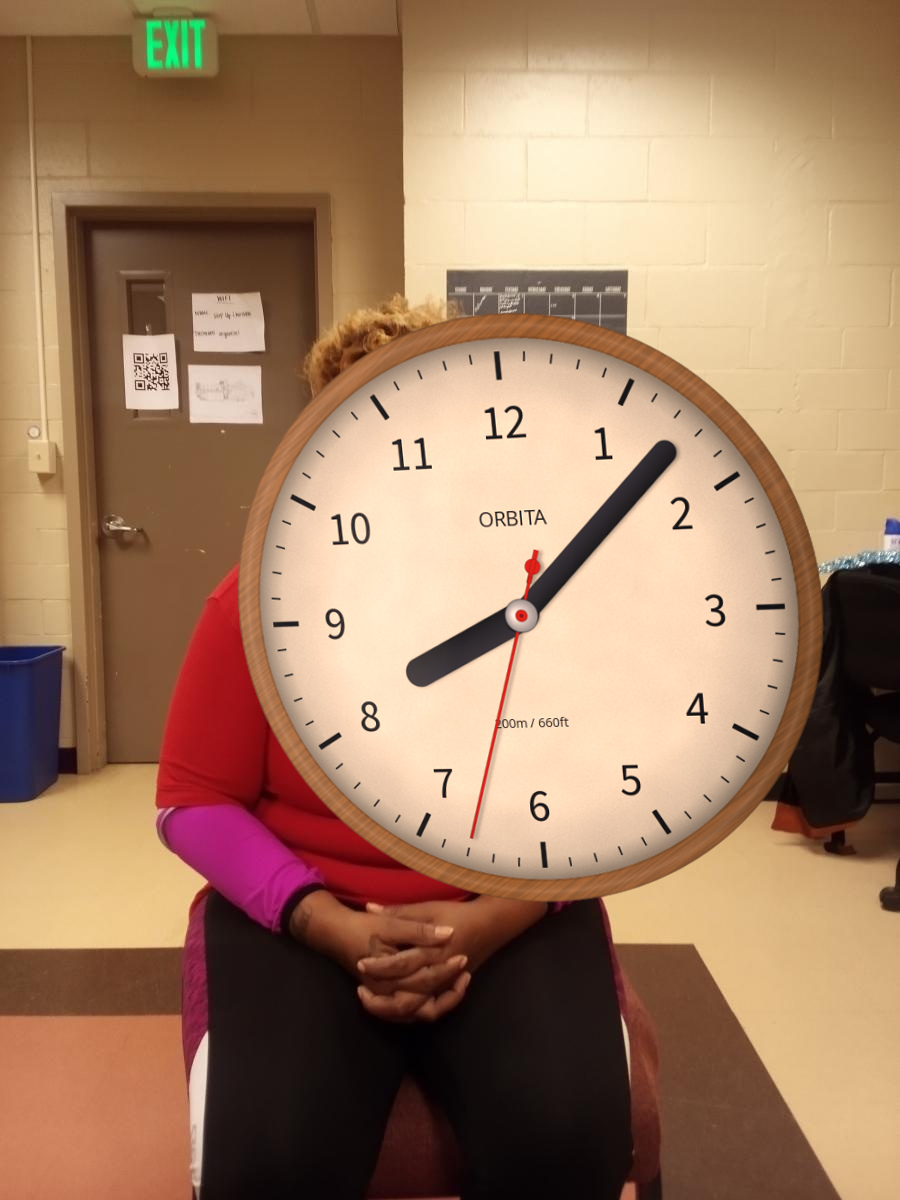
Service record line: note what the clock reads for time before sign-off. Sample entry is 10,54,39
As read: 8,07,33
